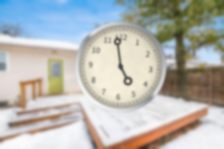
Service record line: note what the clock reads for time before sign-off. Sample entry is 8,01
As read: 4,58
